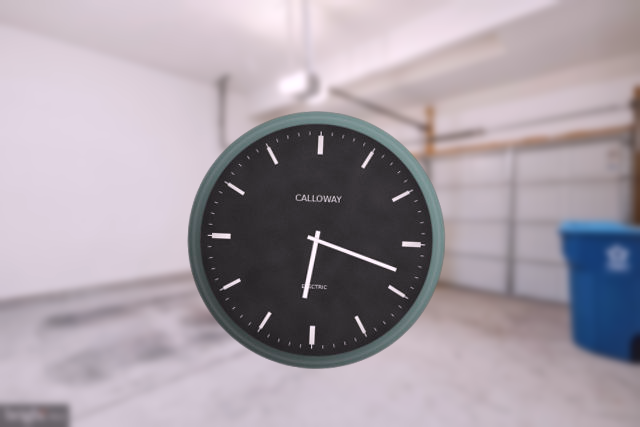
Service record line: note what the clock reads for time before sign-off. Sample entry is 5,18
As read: 6,18
